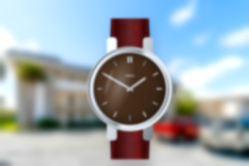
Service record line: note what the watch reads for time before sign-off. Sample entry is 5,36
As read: 1,50
